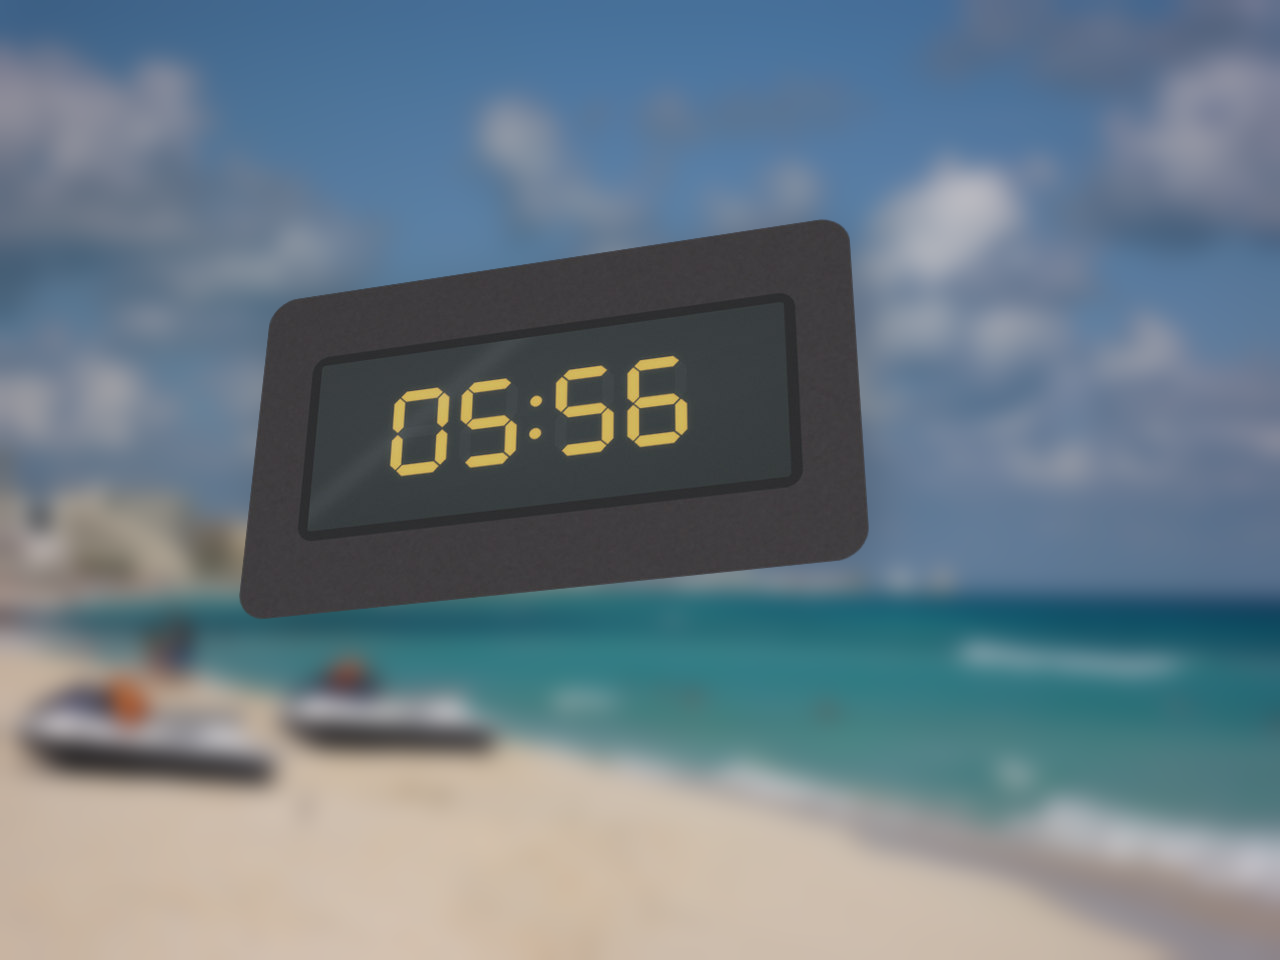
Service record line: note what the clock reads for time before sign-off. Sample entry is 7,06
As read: 5,56
